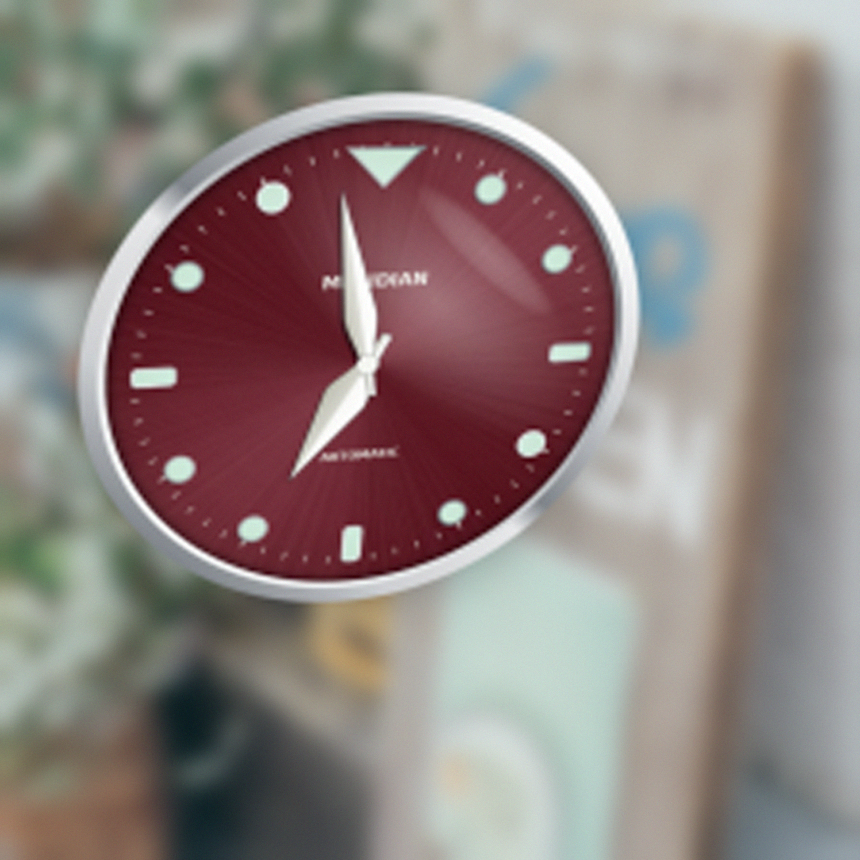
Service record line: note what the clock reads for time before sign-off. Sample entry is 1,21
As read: 6,58
